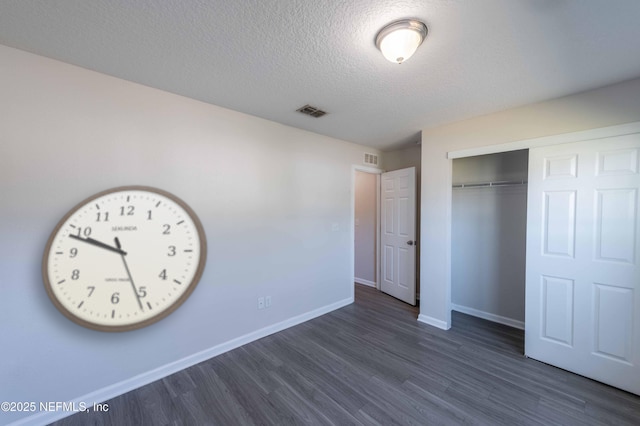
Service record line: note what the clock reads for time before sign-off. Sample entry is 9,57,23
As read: 9,48,26
